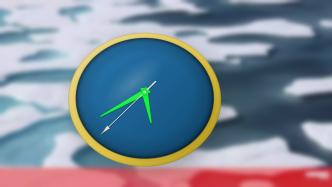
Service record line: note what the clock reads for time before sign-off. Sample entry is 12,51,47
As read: 5,39,37
